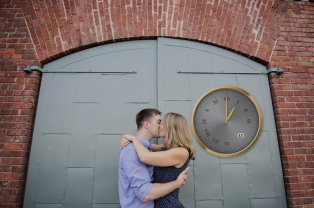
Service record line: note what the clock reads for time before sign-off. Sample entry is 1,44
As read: 1,00
